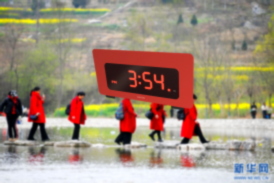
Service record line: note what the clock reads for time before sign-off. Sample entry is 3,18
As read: 3,54
